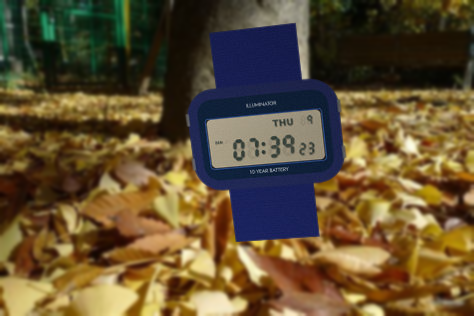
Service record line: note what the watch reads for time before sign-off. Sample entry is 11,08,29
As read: 7,39,23
